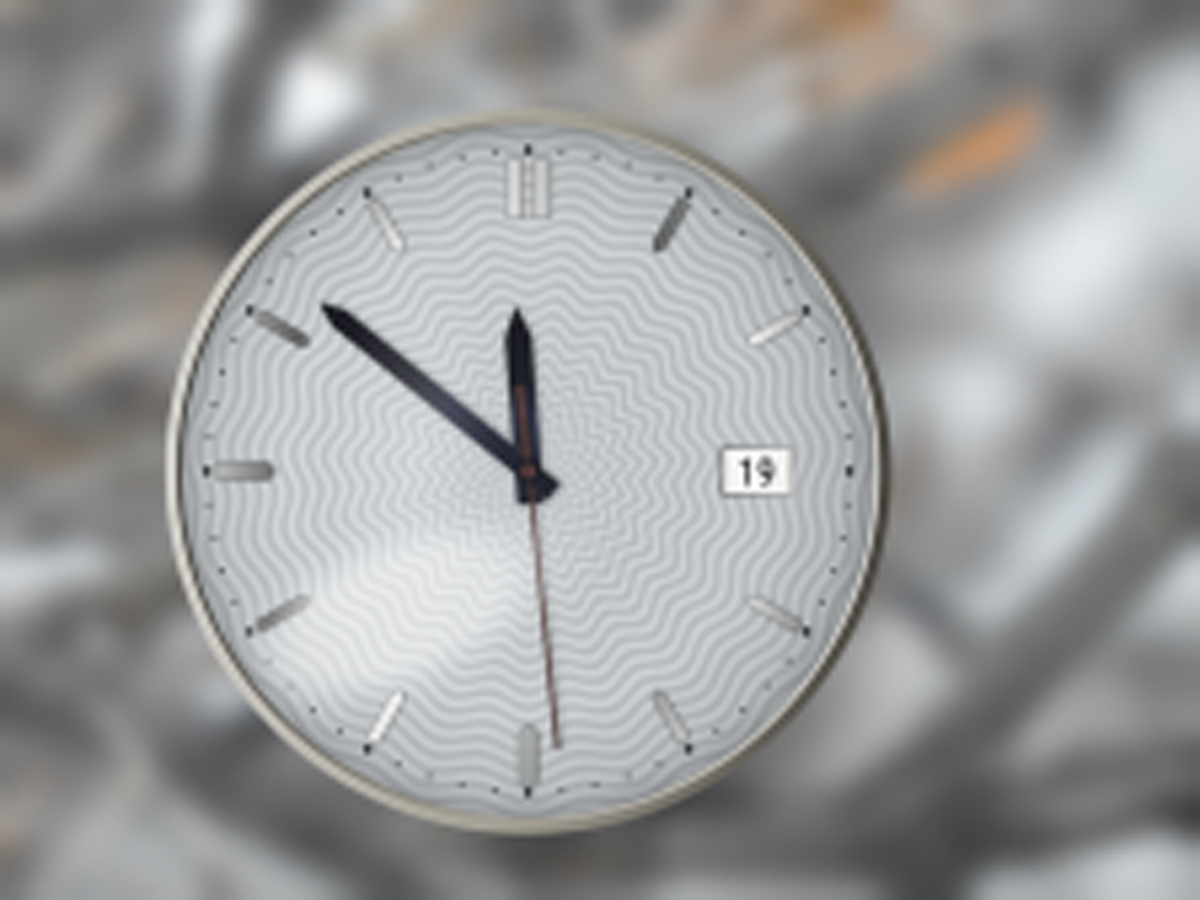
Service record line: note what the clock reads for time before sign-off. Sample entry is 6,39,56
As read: 11,51,29
